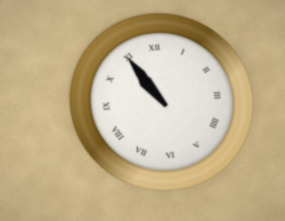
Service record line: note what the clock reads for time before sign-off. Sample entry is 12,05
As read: 10,55
